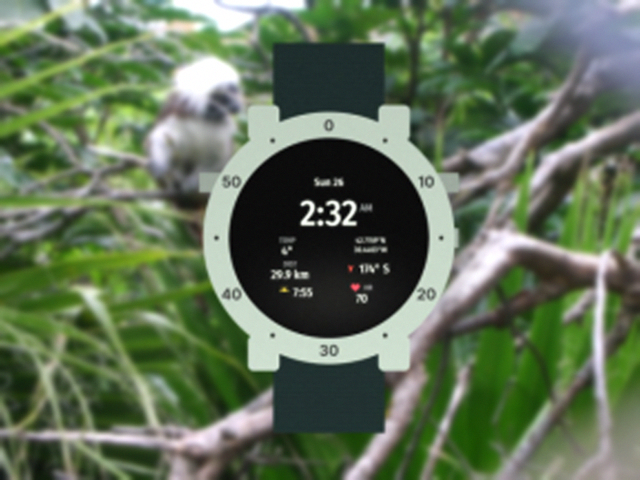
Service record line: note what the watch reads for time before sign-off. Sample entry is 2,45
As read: 2,32
